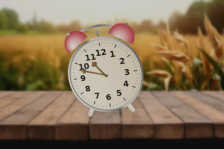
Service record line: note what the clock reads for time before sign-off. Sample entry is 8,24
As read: 10,48
